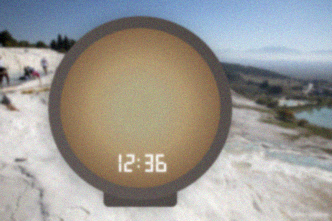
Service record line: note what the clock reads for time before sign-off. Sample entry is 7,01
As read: 12,36
